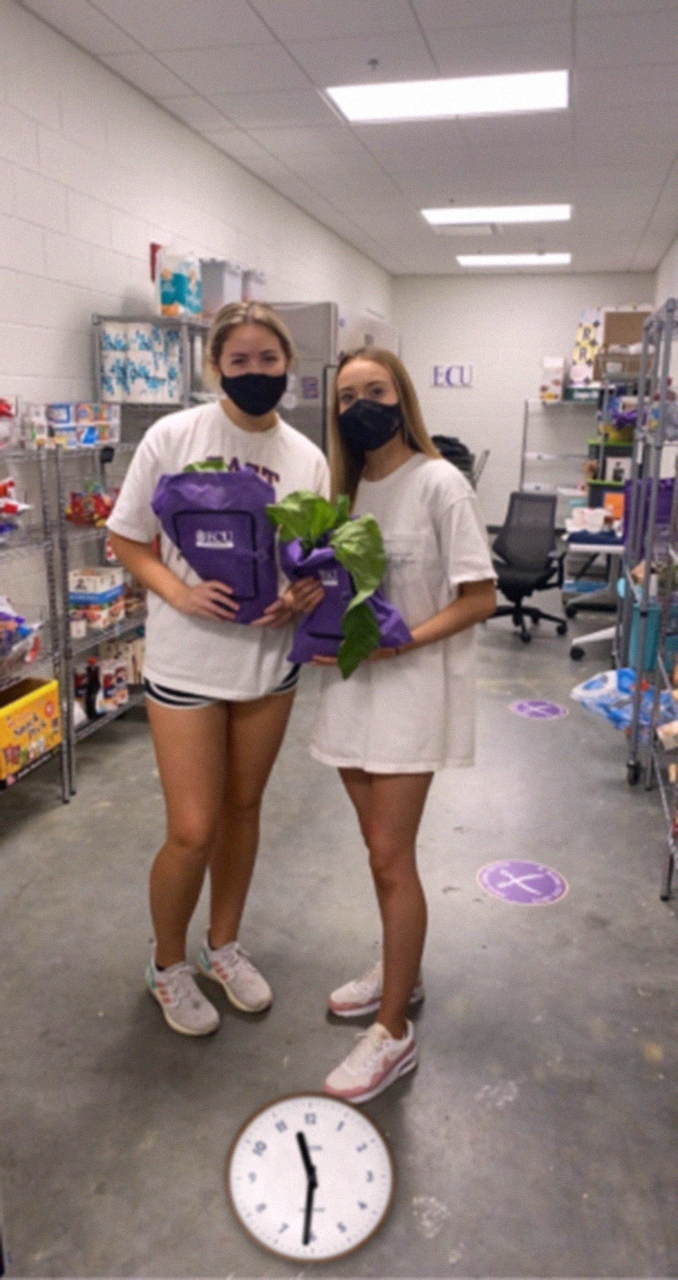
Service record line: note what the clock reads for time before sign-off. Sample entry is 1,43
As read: 11,31
